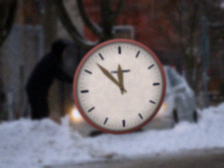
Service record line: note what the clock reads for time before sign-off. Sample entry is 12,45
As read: 11,53
